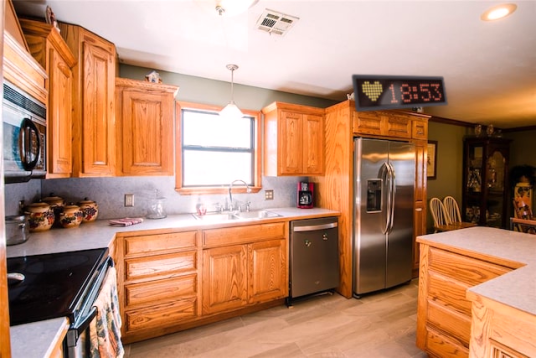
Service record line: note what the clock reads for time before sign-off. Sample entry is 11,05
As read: 18,53
